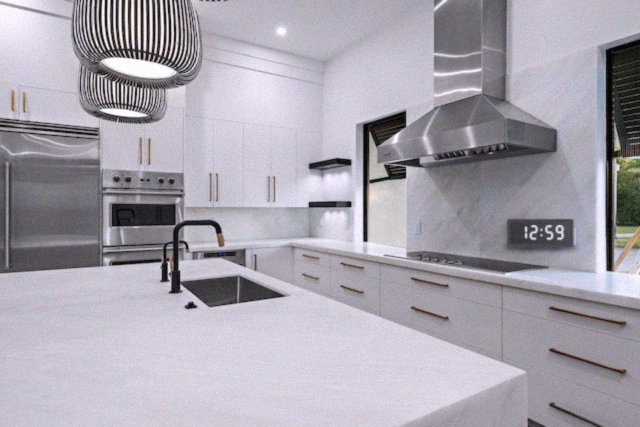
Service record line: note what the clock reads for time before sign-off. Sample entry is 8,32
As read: 12,59
